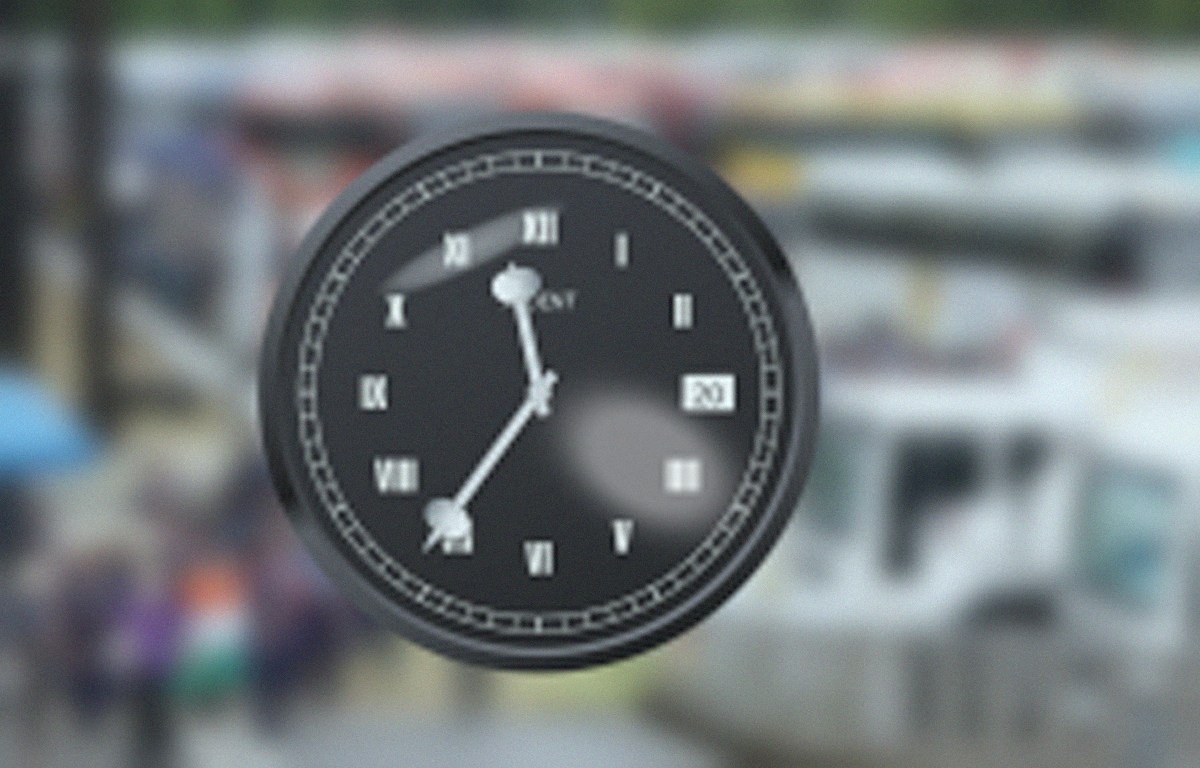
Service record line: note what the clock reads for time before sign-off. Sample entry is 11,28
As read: 11,36
